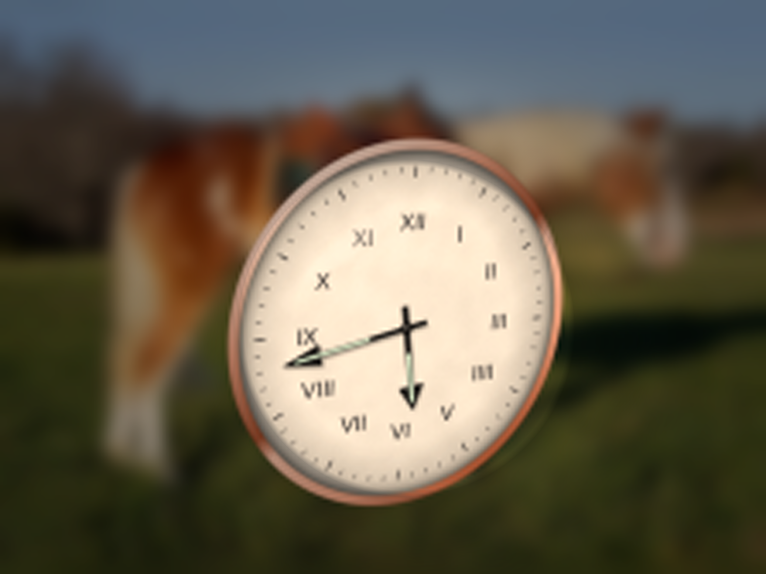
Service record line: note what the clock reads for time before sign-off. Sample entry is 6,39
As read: 5,43
